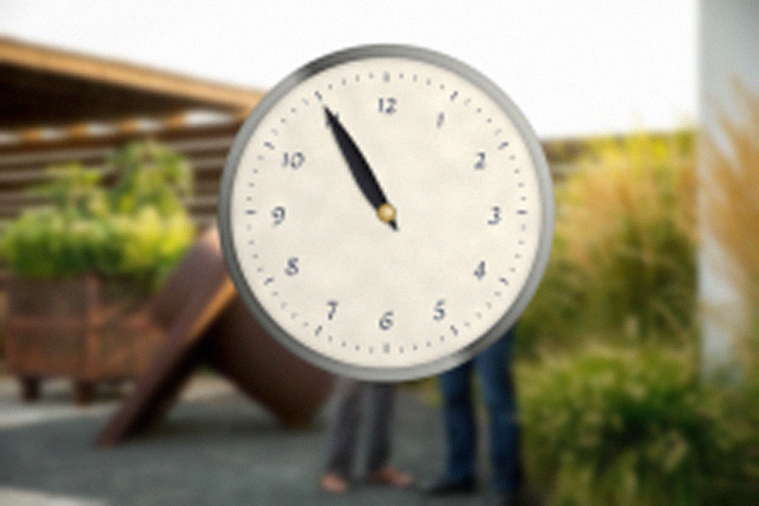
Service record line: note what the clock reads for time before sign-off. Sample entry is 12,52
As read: 10,55
